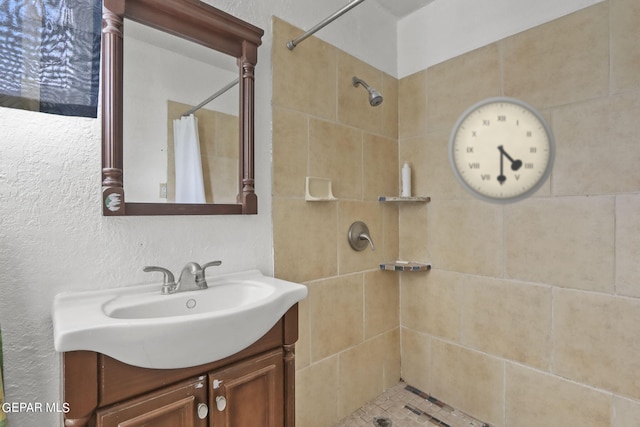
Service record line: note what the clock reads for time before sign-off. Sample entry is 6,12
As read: 4,30
